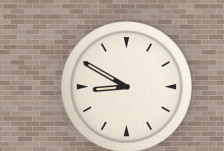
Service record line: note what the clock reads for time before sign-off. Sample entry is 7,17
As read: 8,50
